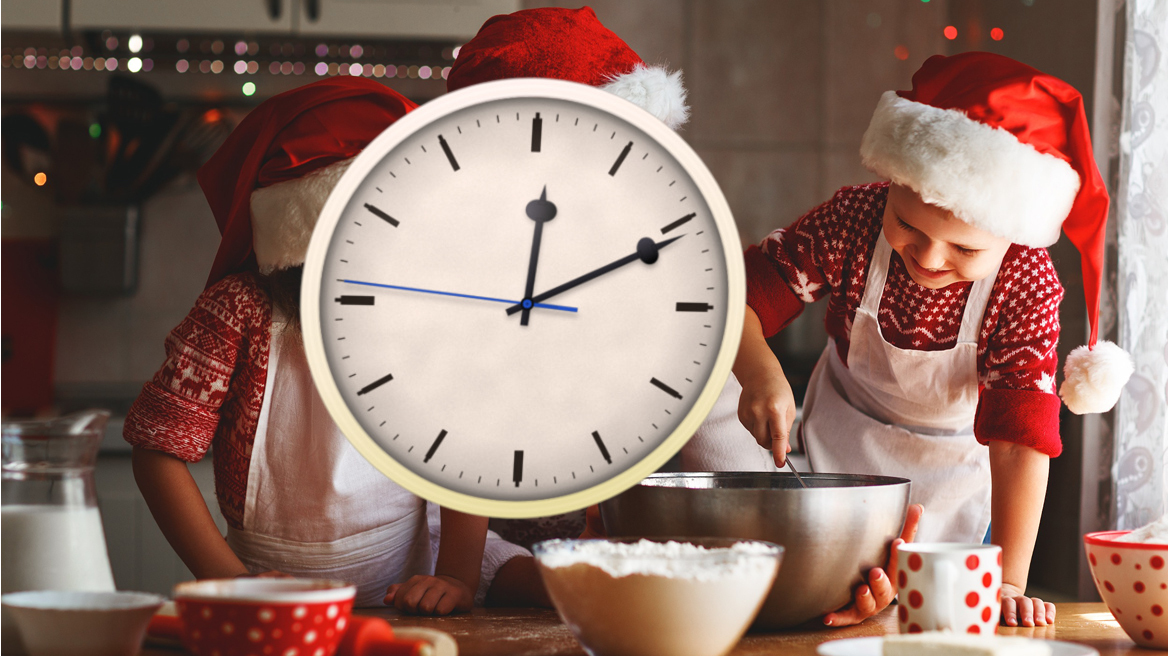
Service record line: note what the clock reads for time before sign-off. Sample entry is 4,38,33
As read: 12,10,46
